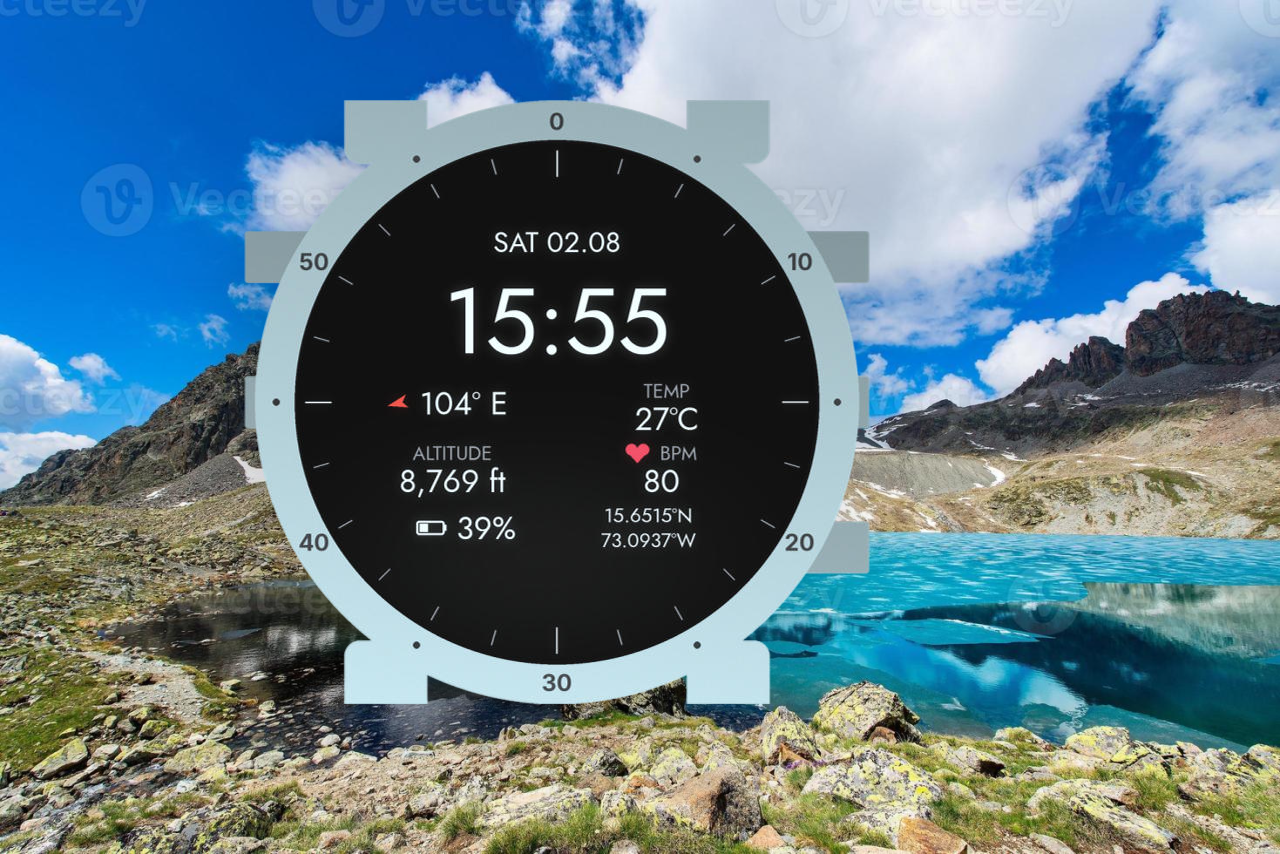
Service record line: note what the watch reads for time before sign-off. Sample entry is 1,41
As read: 15,55
